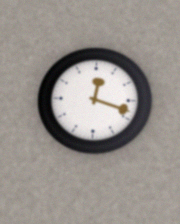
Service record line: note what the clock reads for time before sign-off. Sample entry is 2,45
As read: 12,18
